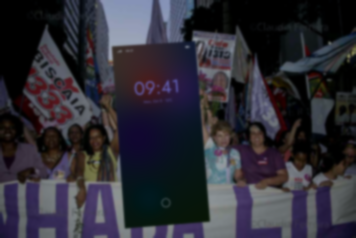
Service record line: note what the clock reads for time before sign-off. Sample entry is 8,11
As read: 9,41
